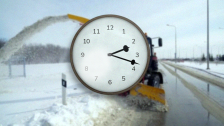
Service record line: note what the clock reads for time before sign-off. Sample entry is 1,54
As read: 2,18
